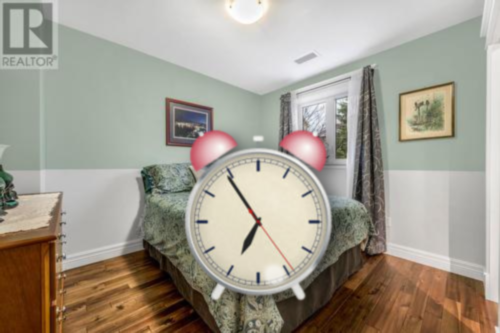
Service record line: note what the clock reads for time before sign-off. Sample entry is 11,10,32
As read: 6,54,24
